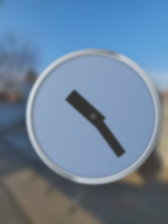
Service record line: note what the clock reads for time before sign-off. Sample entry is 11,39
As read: 10,24
